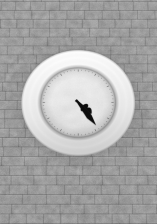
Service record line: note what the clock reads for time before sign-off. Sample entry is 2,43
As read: 4,24
